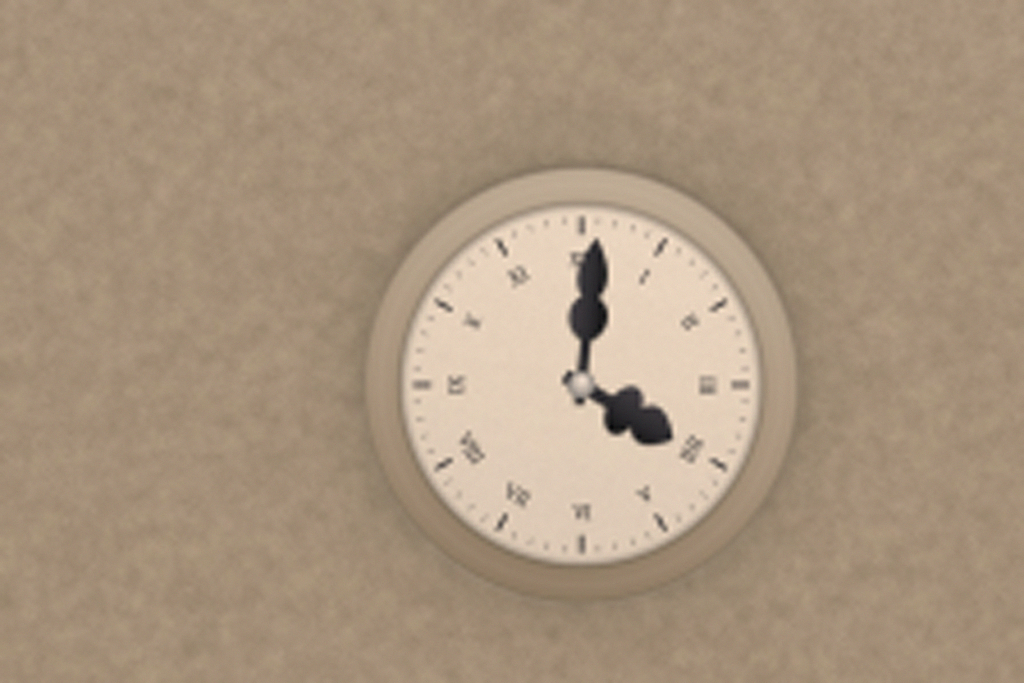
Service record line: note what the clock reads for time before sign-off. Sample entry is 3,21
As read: 4,01
